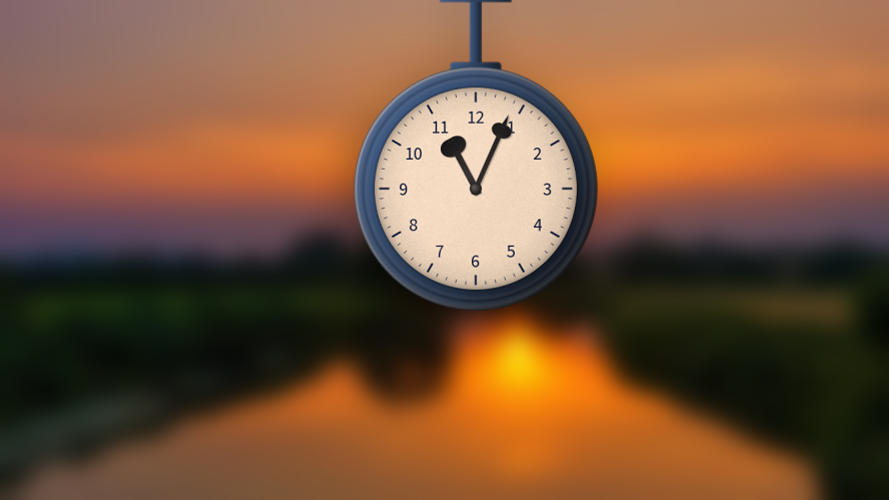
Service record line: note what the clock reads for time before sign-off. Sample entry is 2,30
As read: 11,04
